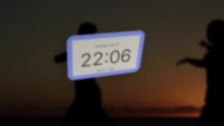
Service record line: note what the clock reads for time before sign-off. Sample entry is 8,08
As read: 22,06
